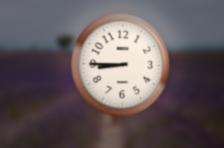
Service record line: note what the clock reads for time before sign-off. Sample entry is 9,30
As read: 8,45
